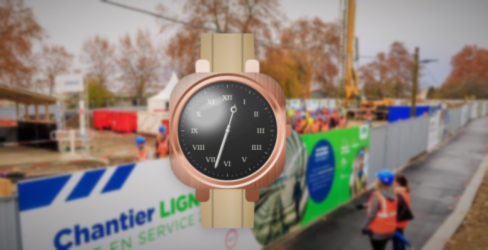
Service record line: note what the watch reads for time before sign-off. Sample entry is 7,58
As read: 12,33
